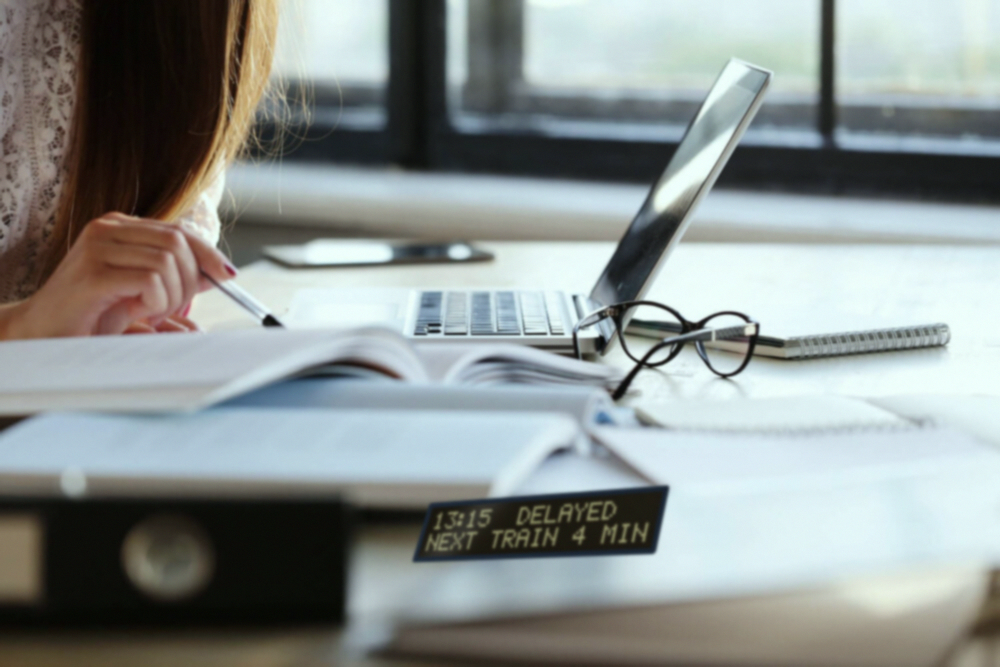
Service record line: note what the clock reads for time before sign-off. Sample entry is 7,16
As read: 13,15
